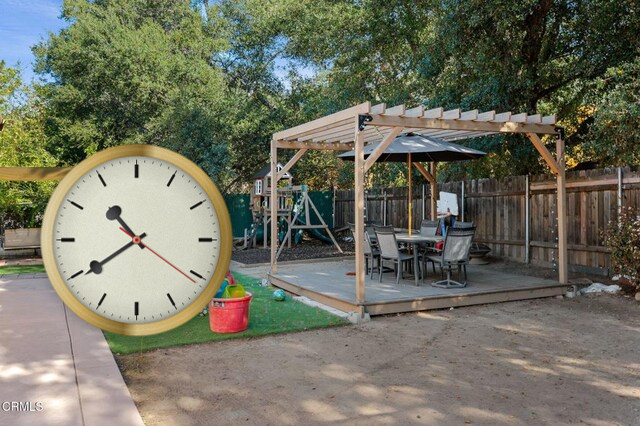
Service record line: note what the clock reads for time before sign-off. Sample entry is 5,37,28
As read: 10,39,21
